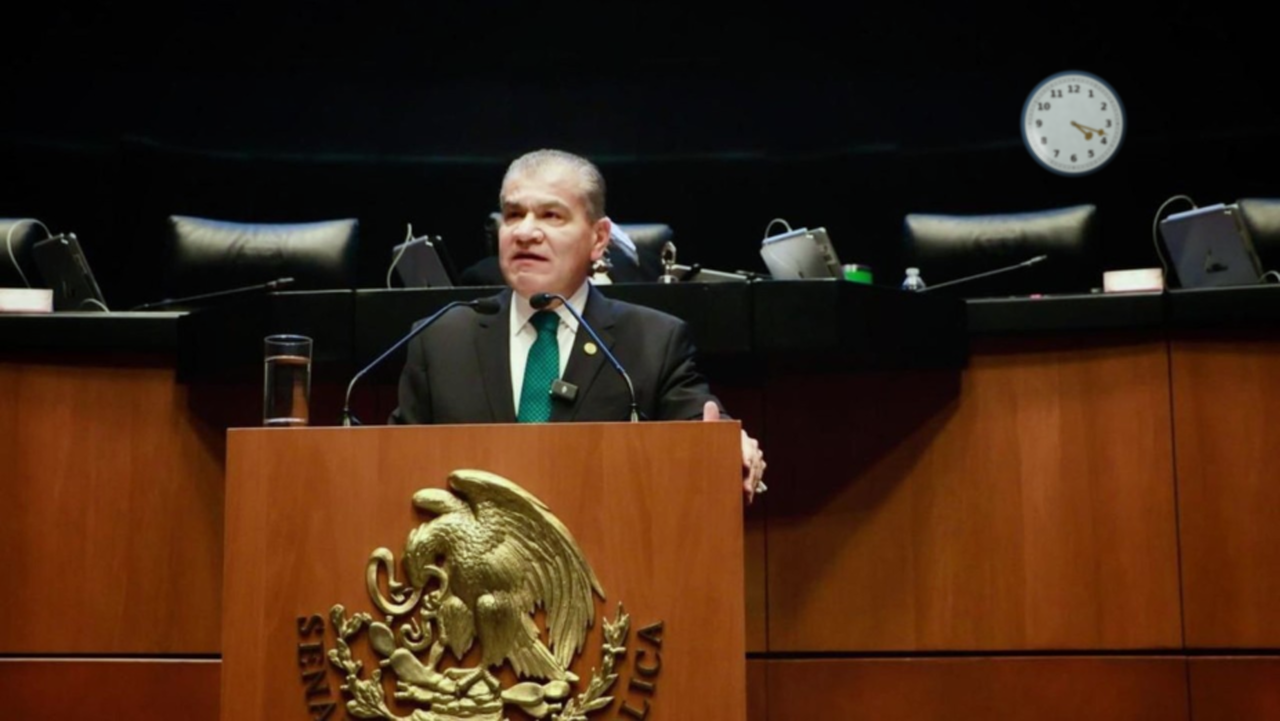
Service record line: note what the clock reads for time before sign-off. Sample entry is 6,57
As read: 4,18
